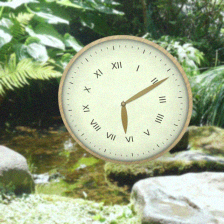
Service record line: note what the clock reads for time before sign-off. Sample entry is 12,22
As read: 6,11
